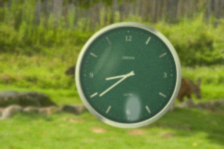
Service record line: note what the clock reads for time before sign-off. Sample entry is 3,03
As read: 8,39
